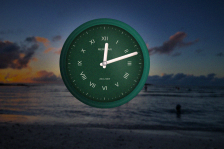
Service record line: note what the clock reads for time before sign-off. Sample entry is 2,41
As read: 12,12
